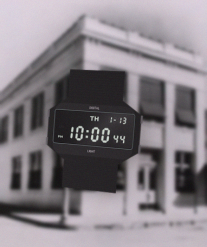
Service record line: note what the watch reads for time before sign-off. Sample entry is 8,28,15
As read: 10,00,44
